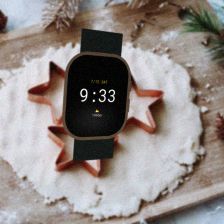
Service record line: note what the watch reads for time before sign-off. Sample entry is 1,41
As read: 9,33
